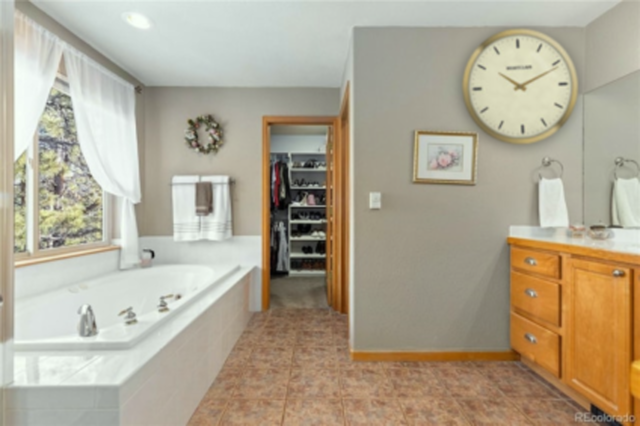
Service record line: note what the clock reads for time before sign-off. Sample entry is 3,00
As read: 10,11
